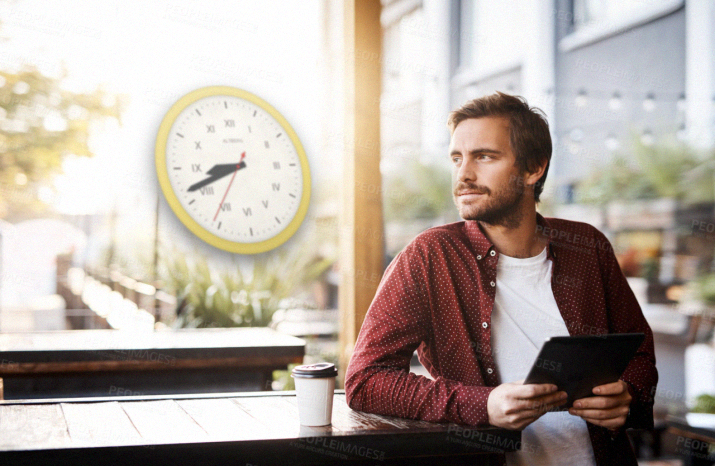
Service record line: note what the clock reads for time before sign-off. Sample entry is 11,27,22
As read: 8,41,36
